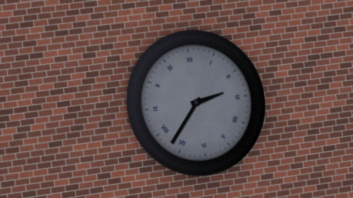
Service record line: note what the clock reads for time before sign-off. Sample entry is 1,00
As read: 2,37
